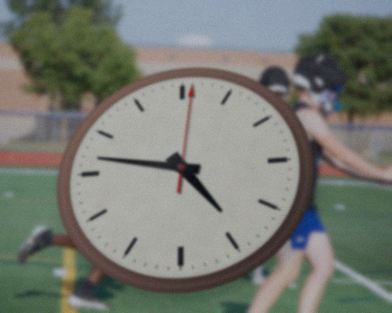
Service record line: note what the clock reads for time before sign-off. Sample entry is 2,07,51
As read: 4,47,01
